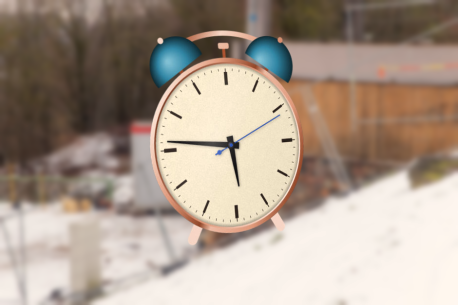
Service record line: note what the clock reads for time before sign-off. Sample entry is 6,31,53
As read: 5,46,11
